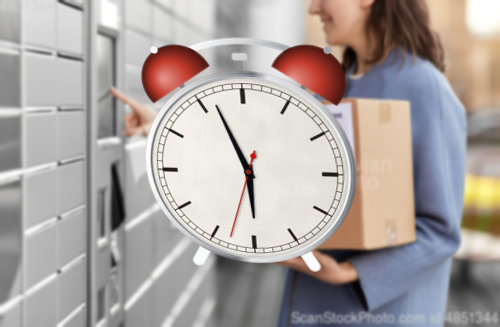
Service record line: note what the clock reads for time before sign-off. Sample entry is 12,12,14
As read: 5,56,33
